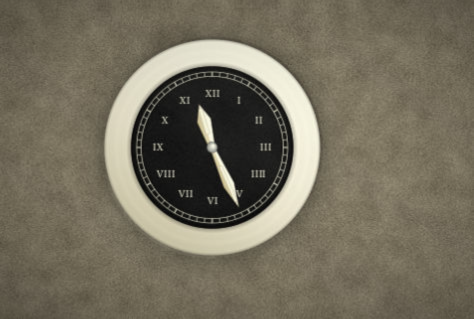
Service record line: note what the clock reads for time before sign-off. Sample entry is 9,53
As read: 11,26
